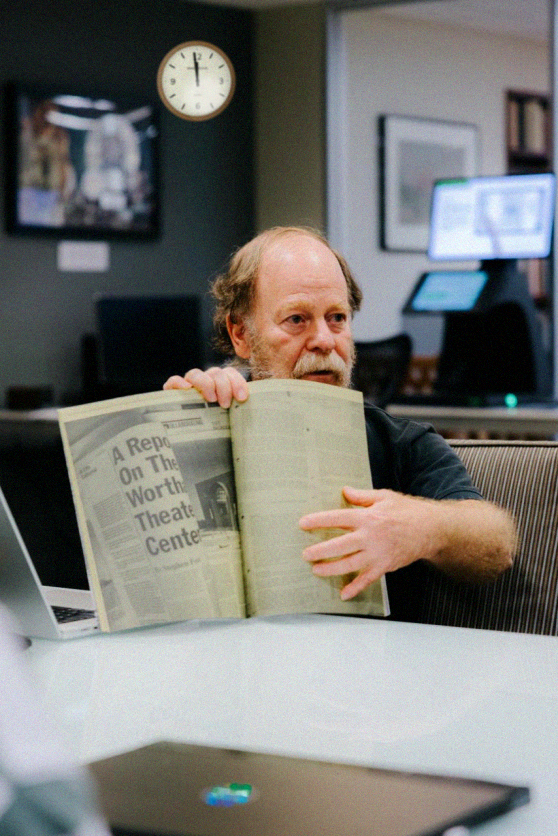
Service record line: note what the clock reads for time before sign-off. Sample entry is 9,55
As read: 11,59
